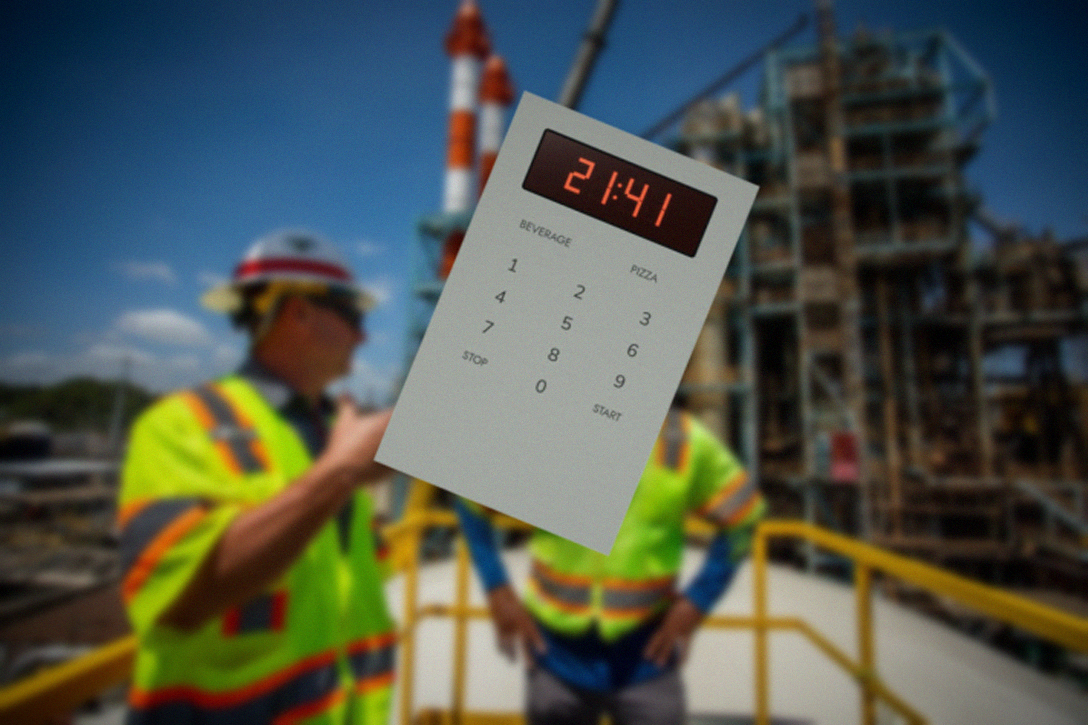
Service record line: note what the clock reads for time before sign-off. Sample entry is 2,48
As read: 21,41
